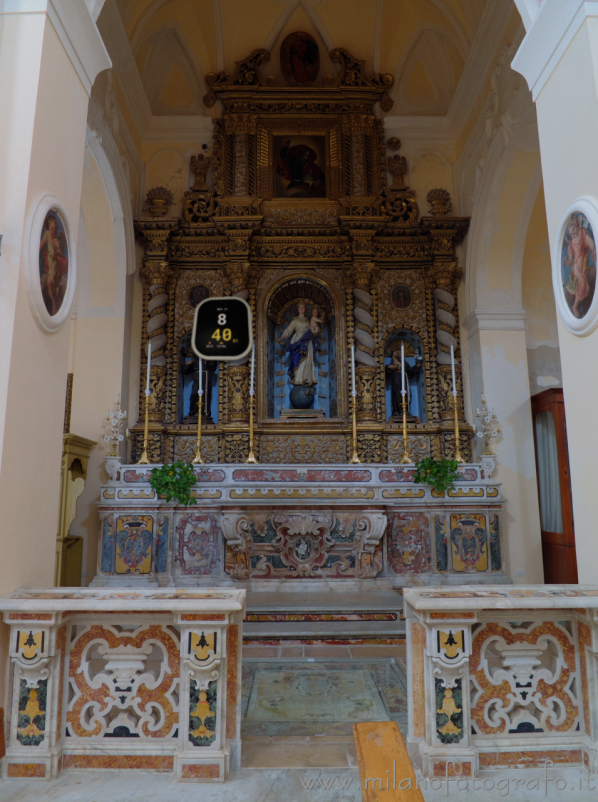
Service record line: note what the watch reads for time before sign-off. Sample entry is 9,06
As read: 8,40
